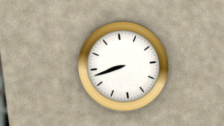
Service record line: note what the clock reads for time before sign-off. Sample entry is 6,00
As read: 8,43
